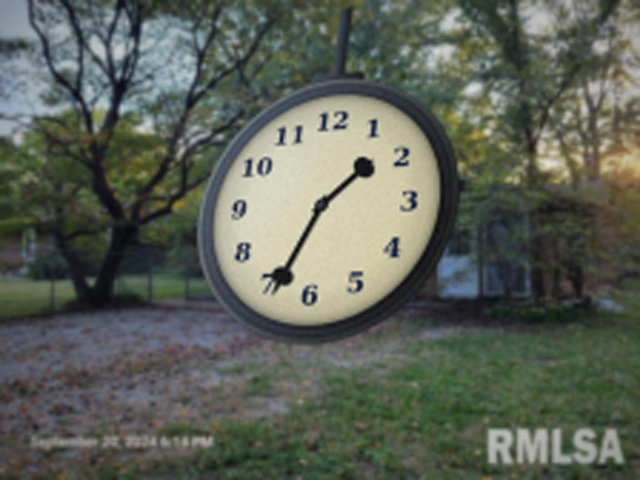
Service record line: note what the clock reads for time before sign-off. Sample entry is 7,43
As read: 1,34
